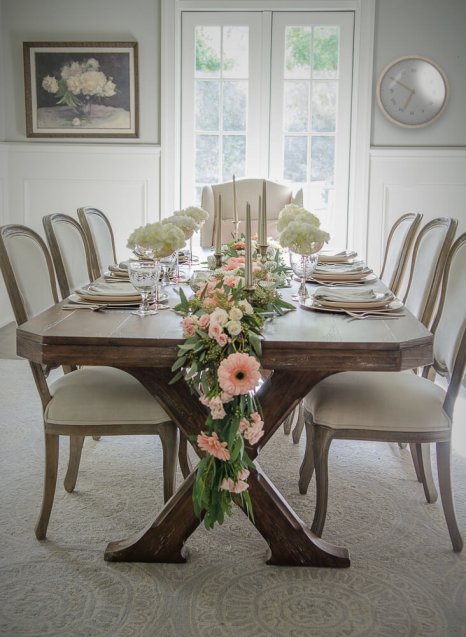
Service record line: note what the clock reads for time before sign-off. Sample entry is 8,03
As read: 6,50
